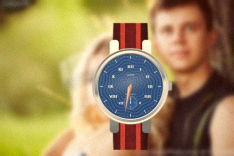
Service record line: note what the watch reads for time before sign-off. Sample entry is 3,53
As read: 6,32
